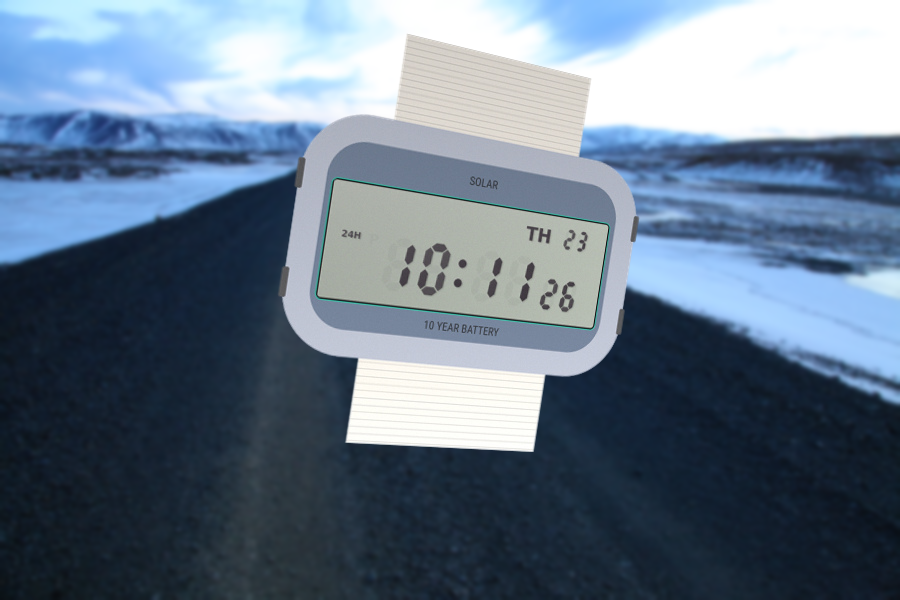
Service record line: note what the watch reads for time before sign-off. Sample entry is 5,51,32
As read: 10,11,26
